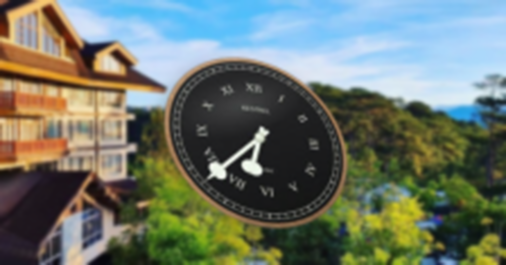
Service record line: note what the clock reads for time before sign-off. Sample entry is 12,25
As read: 6,38
